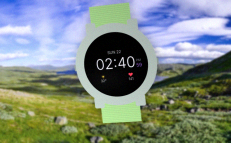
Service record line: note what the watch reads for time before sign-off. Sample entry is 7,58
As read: 2,40
